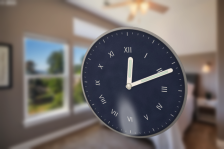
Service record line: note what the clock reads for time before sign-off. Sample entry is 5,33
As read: 12,11
